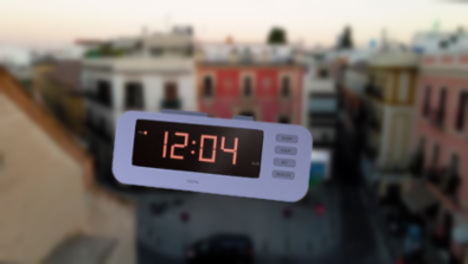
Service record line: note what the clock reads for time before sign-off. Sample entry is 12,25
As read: 12,04
